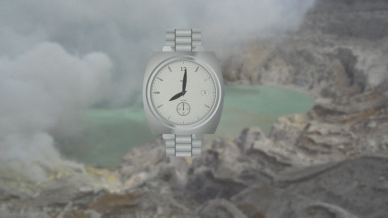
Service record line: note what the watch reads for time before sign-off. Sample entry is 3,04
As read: 8,01
